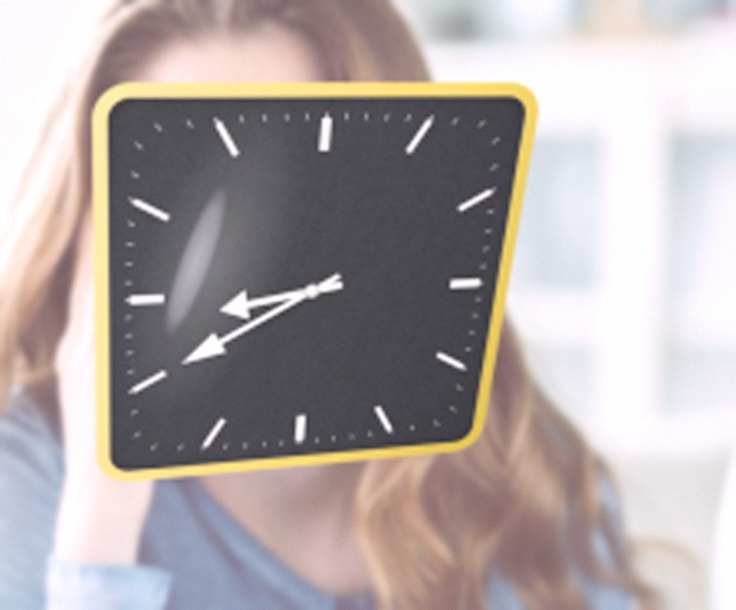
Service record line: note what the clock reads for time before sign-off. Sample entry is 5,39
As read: 8,40
